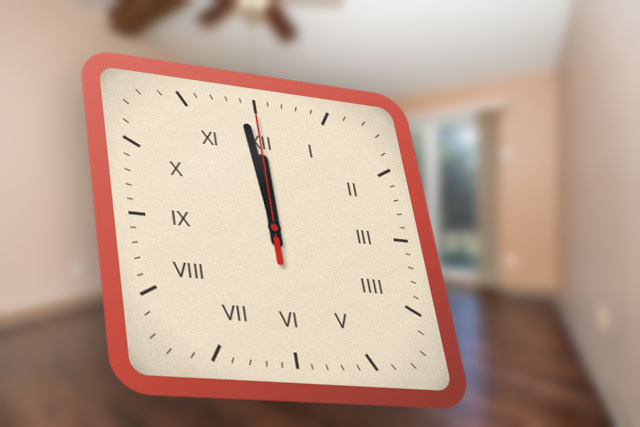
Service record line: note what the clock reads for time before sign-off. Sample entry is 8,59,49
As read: 11,59,00
